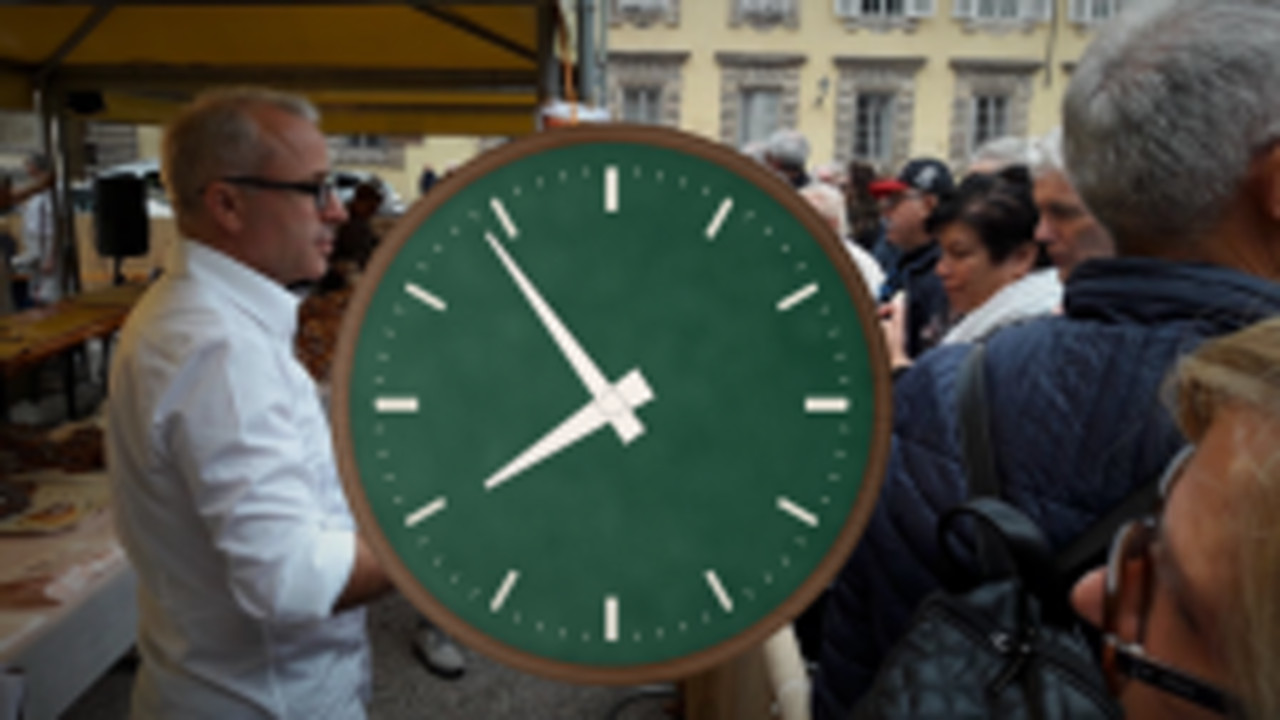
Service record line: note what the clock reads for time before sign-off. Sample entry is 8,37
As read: 7,54
